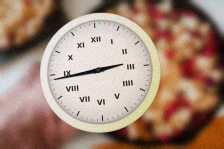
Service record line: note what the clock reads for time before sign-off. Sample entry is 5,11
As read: 2,44
